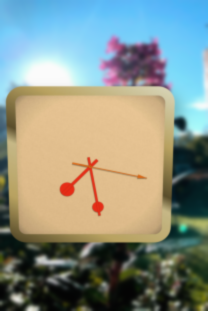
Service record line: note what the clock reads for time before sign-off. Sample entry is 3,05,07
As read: 7,28,17
